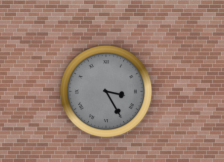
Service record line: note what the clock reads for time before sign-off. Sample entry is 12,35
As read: 3,25
